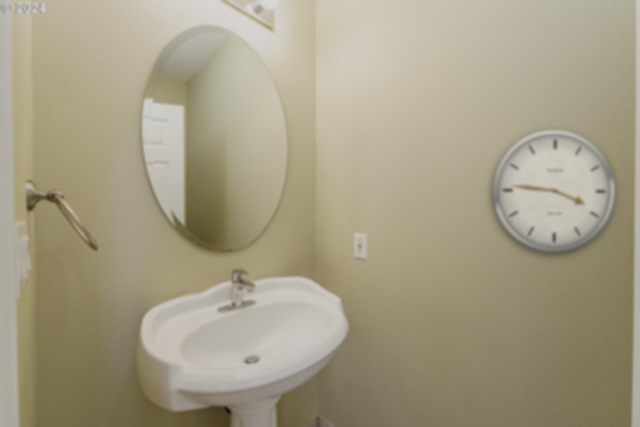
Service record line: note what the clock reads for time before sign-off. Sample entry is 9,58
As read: 3,46
